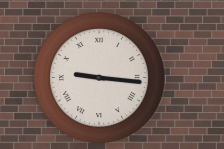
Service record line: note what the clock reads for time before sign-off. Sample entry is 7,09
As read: 9,16
